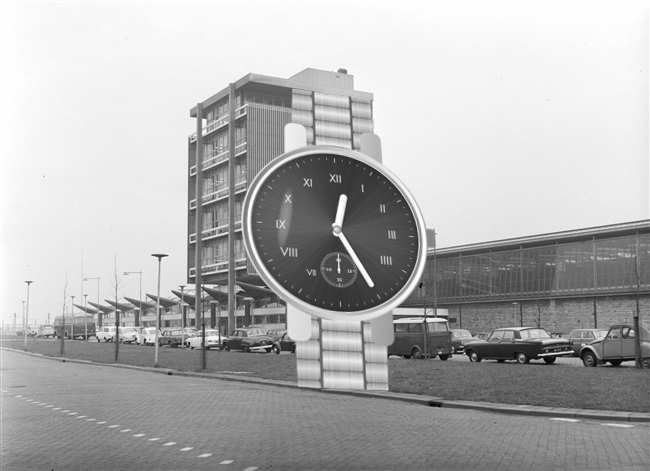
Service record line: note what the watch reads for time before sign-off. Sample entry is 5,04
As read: 12,25
